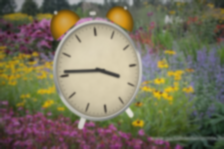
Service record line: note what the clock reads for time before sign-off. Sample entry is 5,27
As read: 3,46
